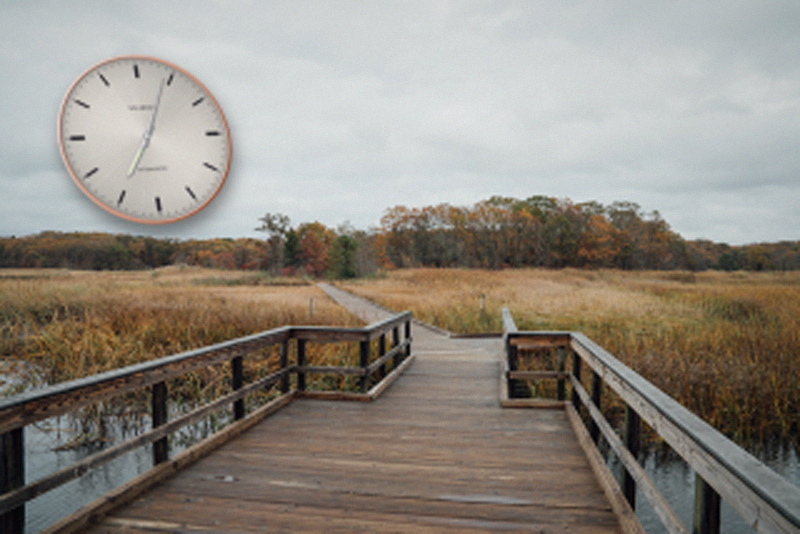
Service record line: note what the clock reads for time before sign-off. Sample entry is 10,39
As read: 7,04
